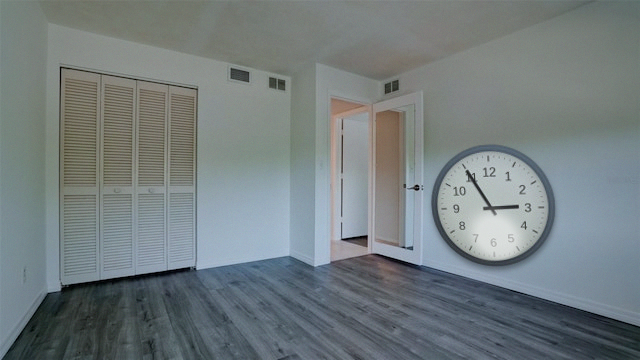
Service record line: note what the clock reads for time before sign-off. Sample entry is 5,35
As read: 2,55
